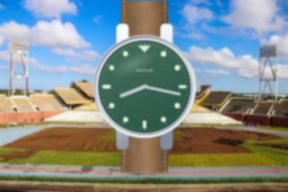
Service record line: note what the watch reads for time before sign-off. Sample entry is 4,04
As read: 8,17
